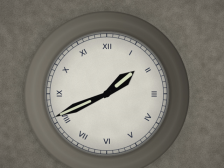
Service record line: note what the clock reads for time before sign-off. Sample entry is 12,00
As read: 1,41
